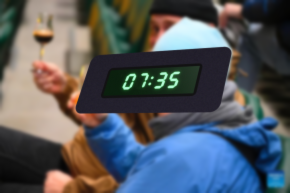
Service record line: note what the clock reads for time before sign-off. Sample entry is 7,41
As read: 7,35
